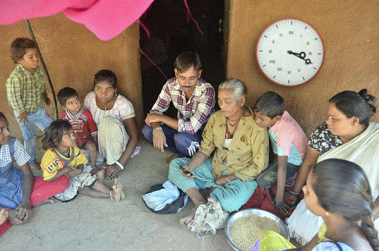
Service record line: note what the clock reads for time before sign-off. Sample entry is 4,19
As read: 3,19
